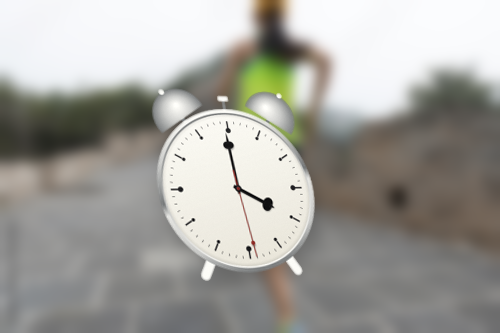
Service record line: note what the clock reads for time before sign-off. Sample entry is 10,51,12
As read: 3,59,29
